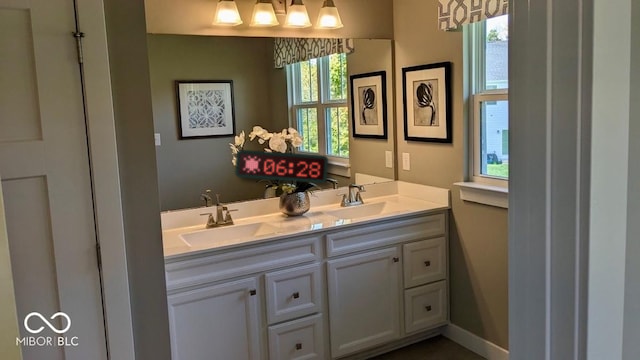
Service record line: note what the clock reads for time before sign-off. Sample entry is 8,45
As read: 6,28
